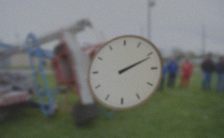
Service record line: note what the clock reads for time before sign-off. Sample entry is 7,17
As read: 2,11
